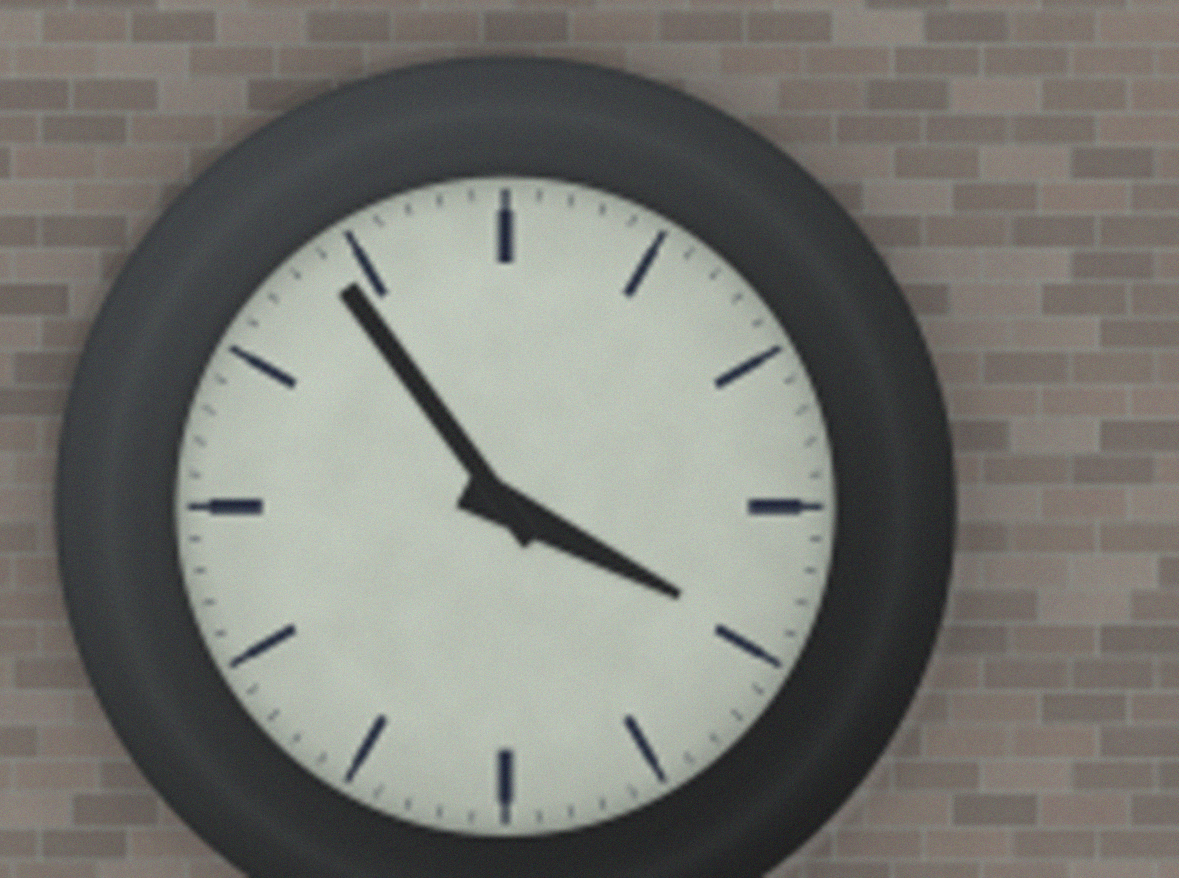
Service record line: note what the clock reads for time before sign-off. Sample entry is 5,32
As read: 3,54
